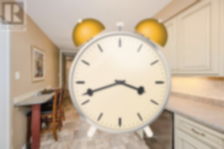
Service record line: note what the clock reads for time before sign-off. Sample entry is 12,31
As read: 3,42
